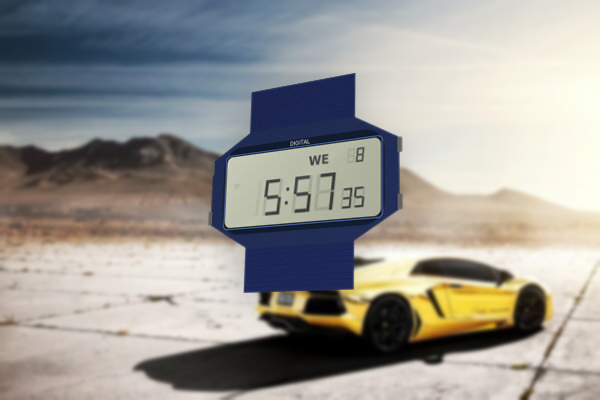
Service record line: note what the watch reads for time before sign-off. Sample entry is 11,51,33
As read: 5,57,35
